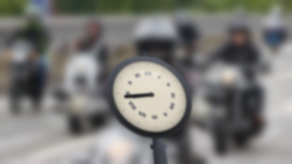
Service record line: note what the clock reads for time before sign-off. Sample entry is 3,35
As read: 8,44
